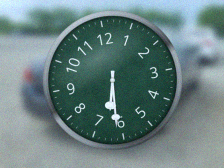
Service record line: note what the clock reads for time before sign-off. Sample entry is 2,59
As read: 6,31
